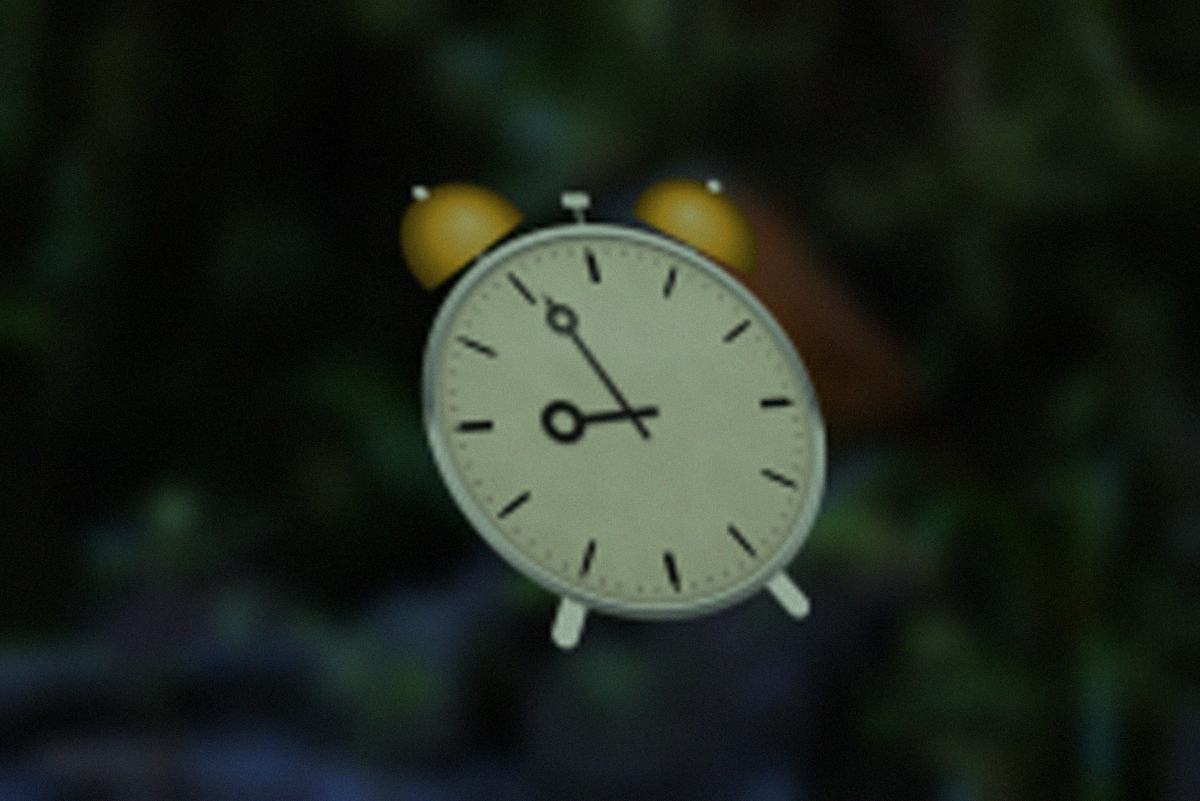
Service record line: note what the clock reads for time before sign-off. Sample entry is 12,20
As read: 8,56
